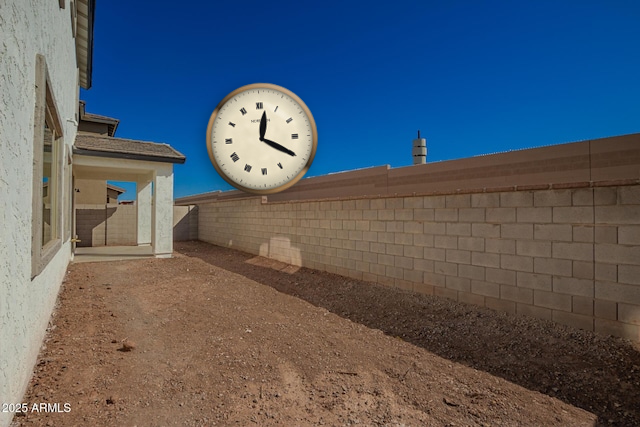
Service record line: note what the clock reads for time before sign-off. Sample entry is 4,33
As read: 12,20
